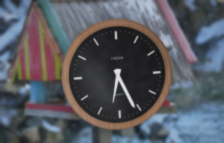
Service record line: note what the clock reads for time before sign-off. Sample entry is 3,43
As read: 6,26
